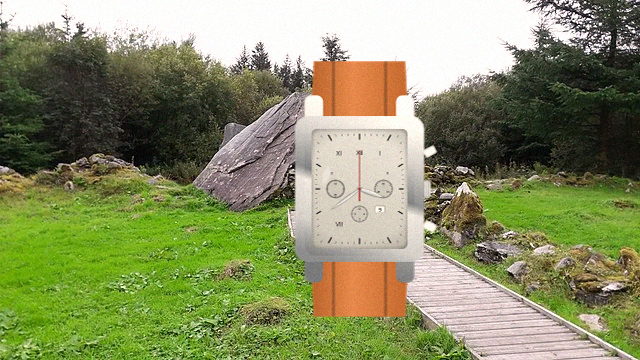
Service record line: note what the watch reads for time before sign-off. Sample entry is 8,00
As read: 3,39
